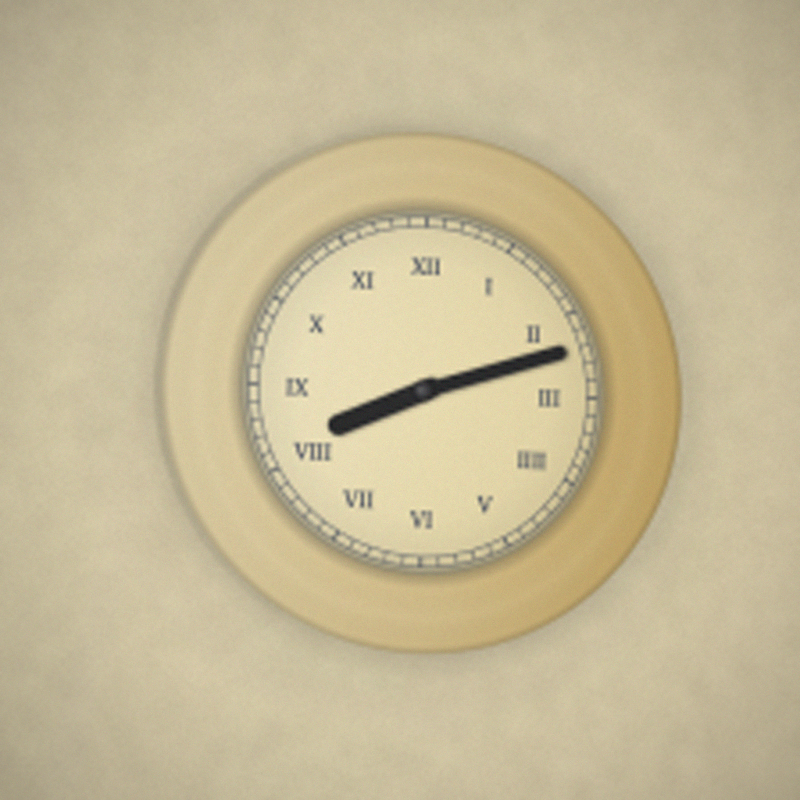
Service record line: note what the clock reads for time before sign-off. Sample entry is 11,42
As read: 8,12
